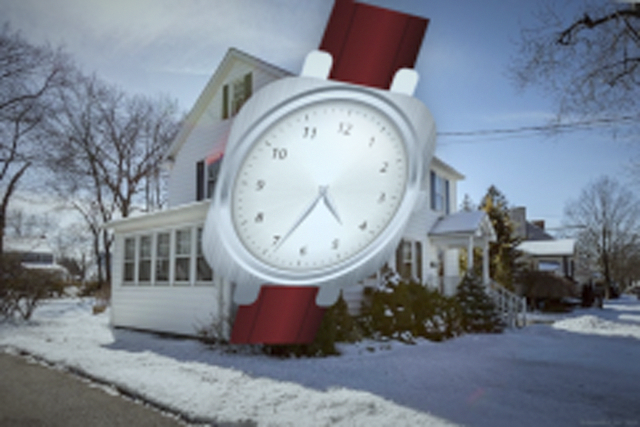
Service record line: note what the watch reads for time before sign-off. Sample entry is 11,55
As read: 4,34
